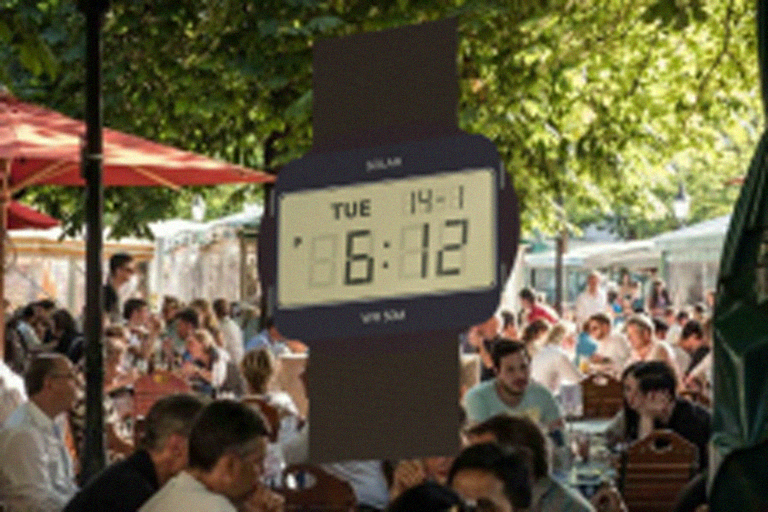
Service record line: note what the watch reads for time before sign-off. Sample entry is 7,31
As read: 6,12
